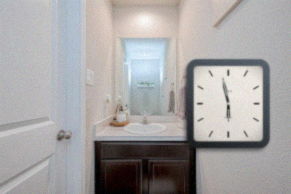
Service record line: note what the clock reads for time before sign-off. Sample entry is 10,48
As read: 5,58
